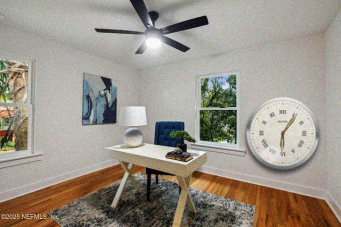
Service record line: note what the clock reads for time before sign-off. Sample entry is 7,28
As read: 6,06
